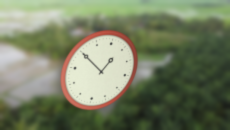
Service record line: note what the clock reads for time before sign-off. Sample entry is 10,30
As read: 12,50
